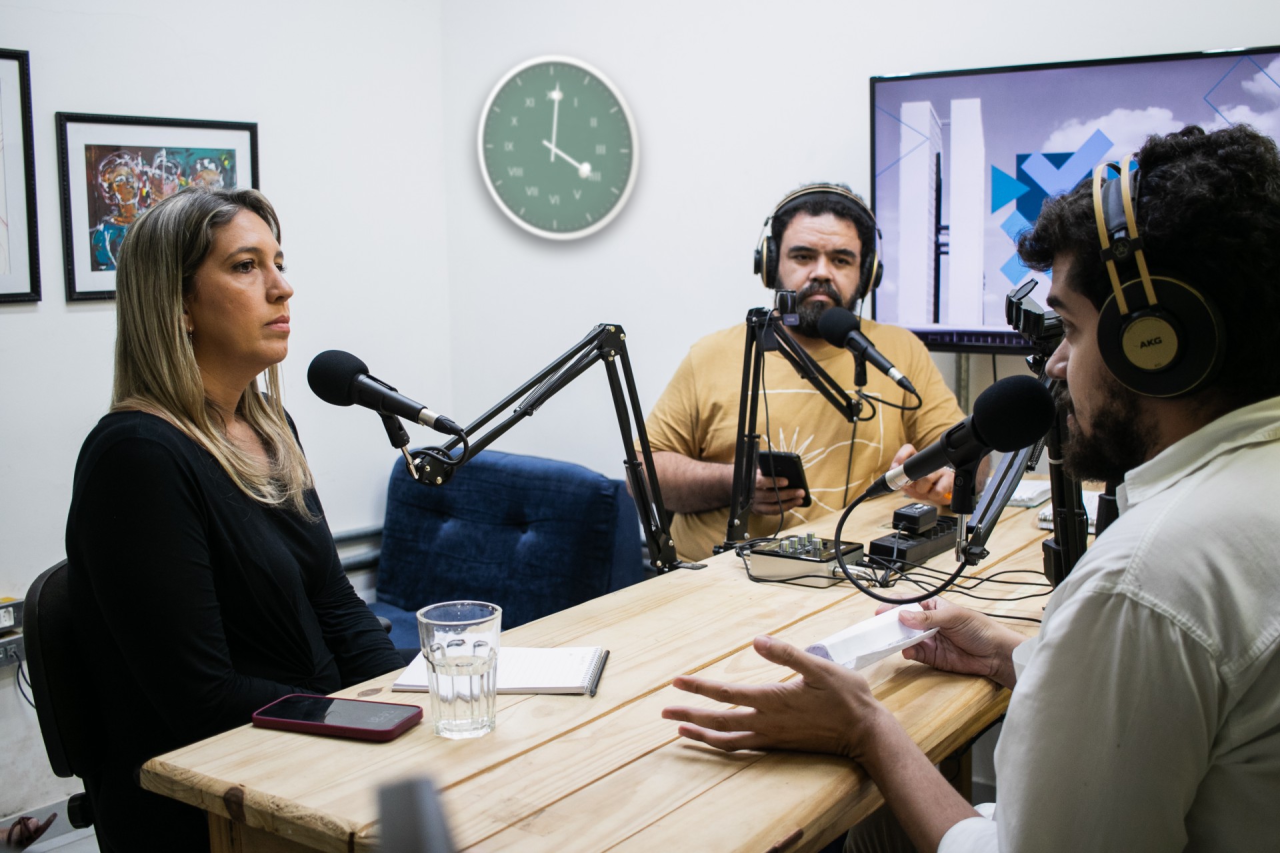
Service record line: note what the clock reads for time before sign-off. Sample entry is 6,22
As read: 4,01
